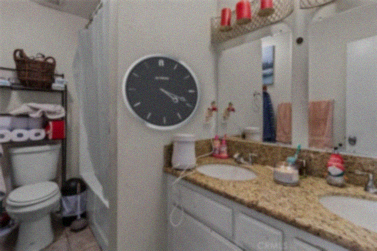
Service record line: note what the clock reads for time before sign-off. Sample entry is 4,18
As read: 4,19
